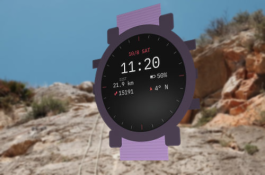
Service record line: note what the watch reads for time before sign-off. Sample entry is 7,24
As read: 11,20
